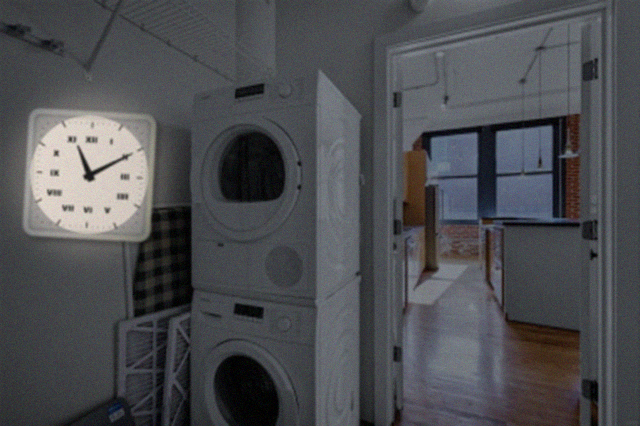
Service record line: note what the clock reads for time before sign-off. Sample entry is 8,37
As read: 11,10
